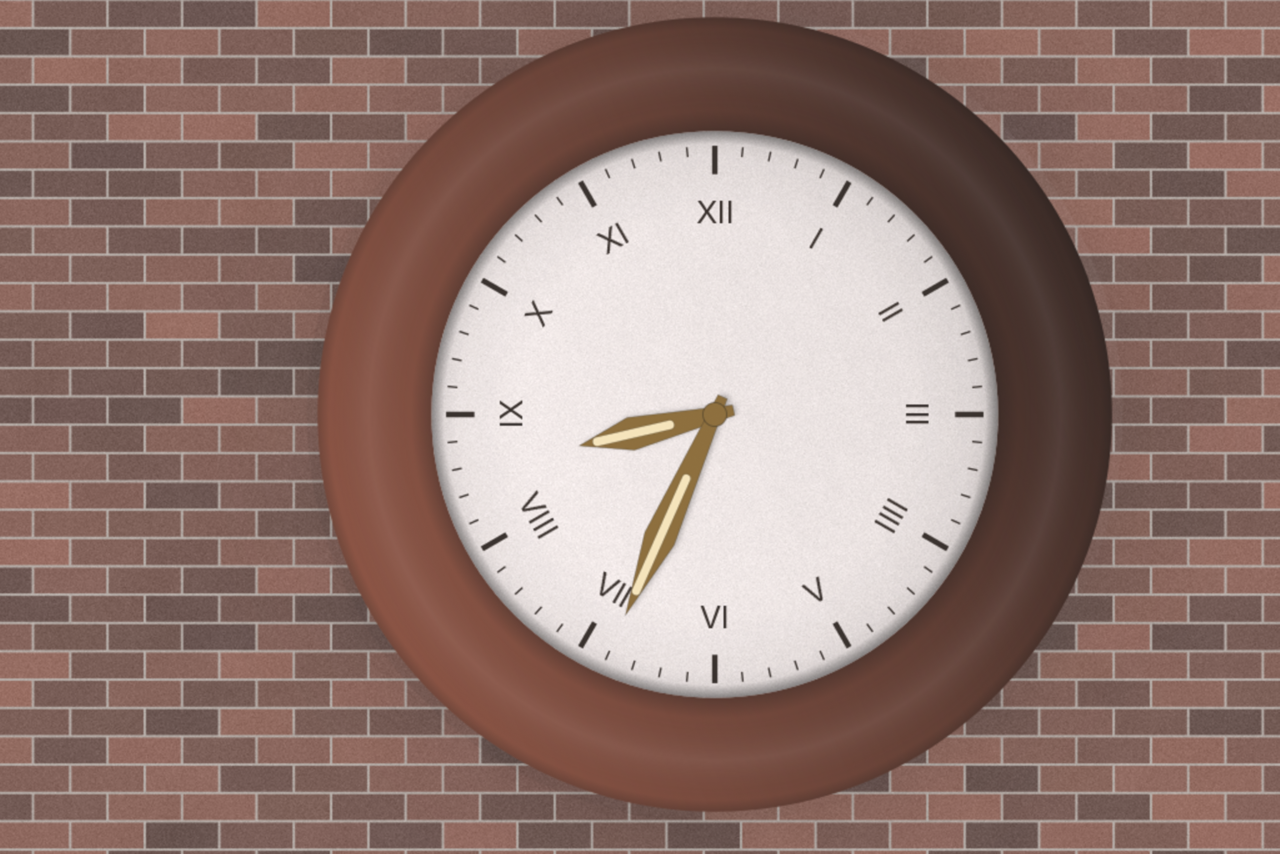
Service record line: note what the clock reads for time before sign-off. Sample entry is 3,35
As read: 8,34
